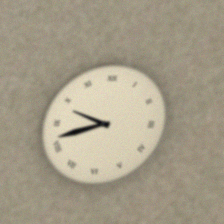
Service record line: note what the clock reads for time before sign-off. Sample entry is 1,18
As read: 9,42
